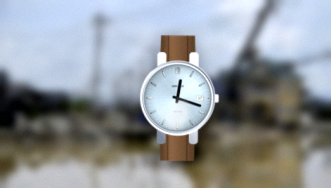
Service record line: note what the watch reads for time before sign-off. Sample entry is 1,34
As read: 12,18
